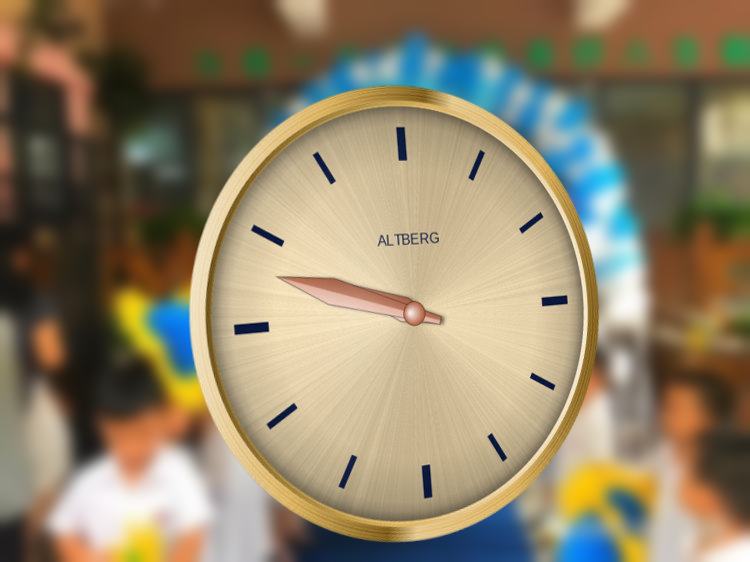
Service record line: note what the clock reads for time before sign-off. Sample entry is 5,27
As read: 9,48
